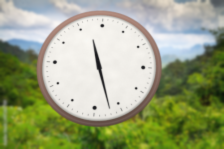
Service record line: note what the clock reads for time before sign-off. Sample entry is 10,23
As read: 11,27
